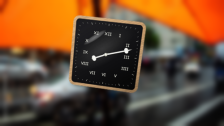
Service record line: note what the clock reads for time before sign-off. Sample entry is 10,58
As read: 8,12
